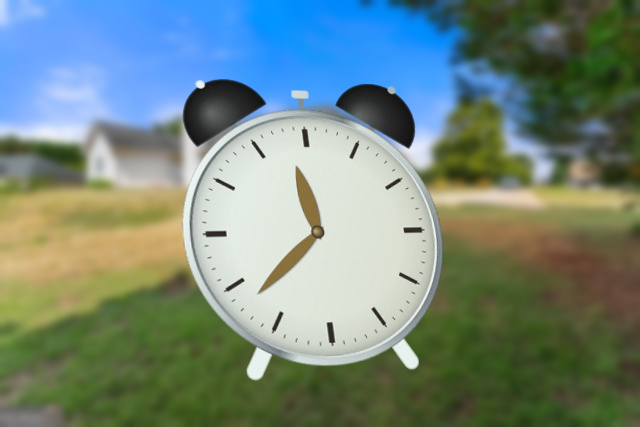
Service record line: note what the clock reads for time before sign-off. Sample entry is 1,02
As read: 11,38
